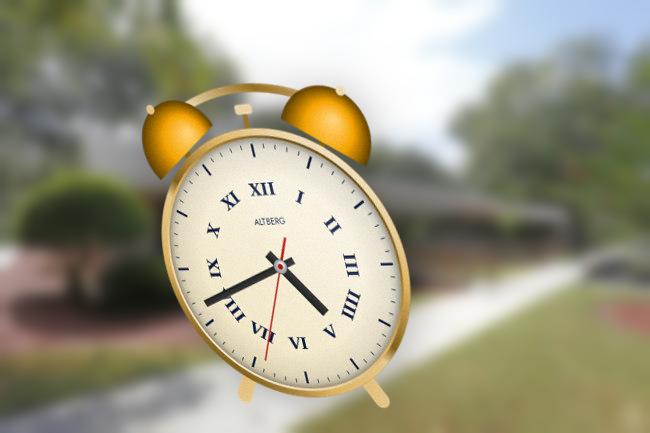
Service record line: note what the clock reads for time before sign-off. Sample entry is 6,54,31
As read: 4,41,34
